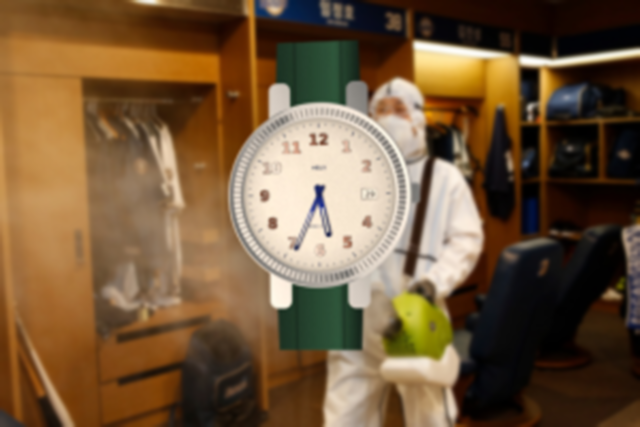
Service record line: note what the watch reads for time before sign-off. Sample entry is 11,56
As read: 5,34
